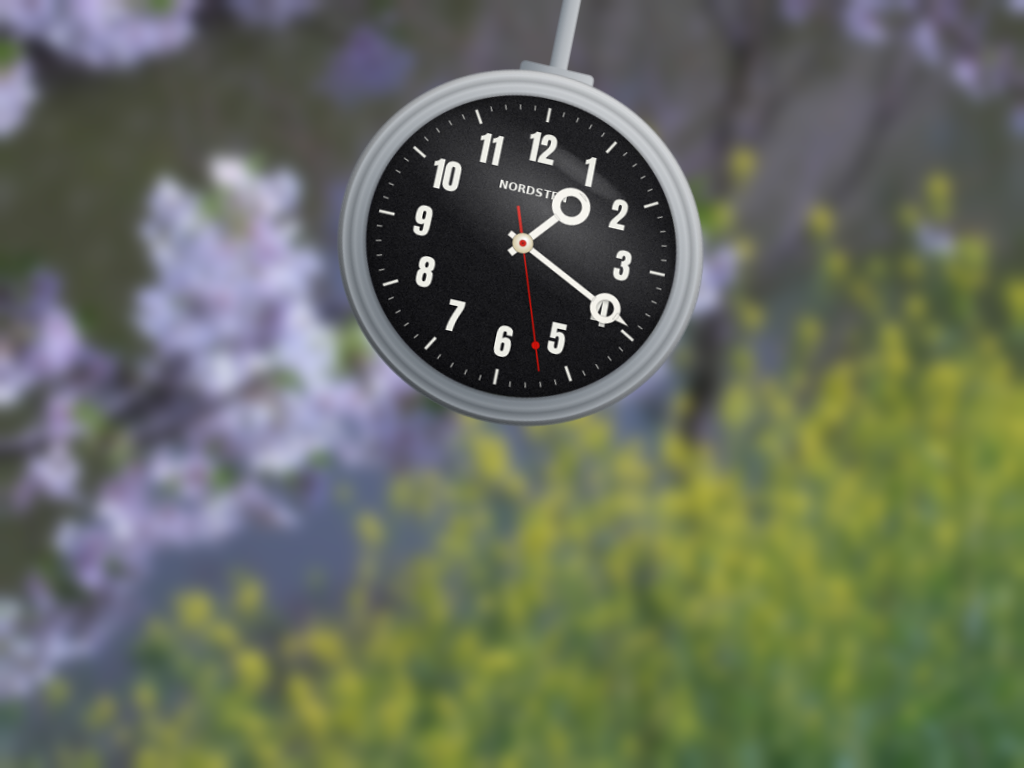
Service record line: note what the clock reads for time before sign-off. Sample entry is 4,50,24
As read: 1,19,27
